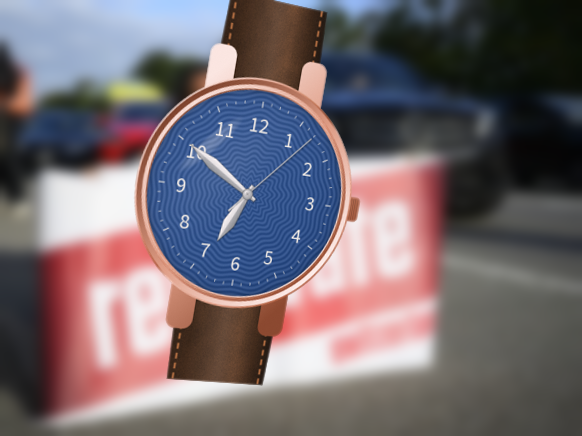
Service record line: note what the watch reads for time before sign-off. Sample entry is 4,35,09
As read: 6,50,07
